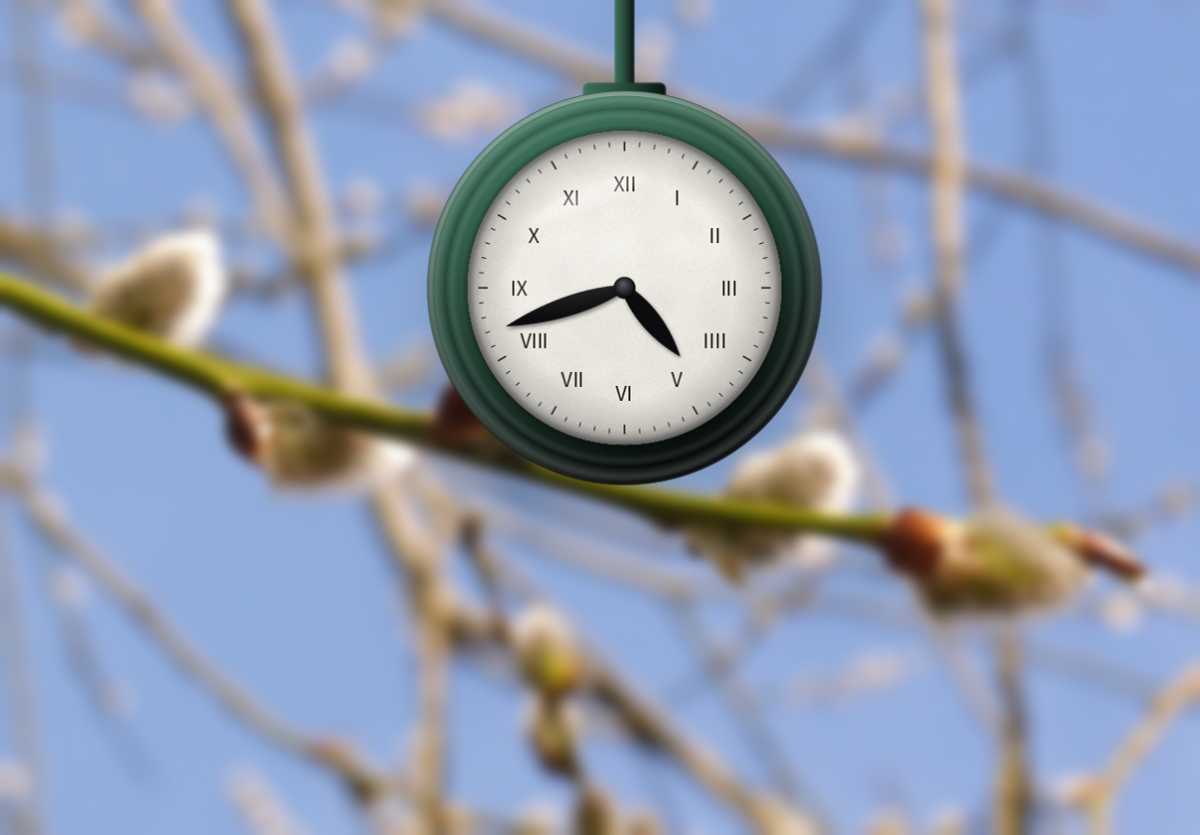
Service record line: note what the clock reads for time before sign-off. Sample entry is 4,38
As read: 4,42
